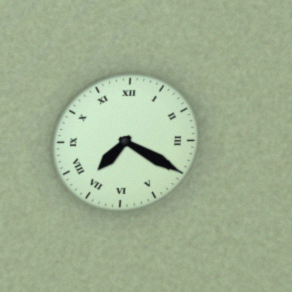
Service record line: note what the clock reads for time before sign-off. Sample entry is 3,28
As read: 7,20
